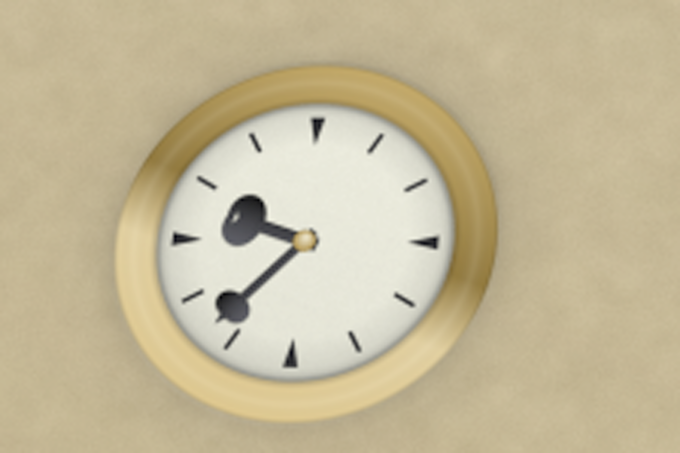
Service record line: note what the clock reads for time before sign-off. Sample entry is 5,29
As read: 9,37
